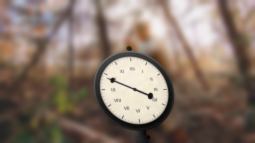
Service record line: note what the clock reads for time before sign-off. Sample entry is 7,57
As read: 3,49
